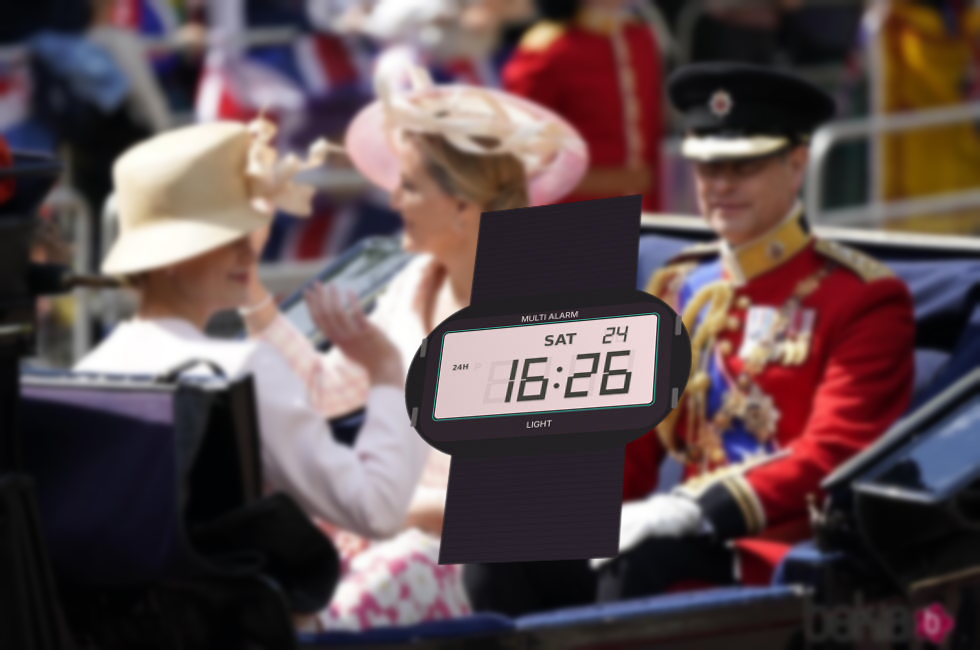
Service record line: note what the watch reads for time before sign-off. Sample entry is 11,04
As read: 16,26
